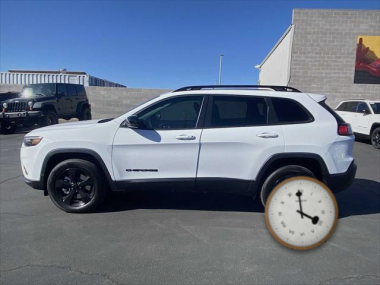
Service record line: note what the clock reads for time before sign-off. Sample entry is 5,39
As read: 3,59
